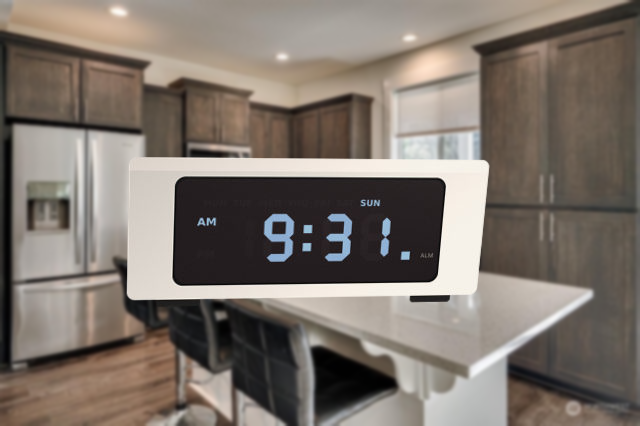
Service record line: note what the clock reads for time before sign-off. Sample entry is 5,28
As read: 9,31
